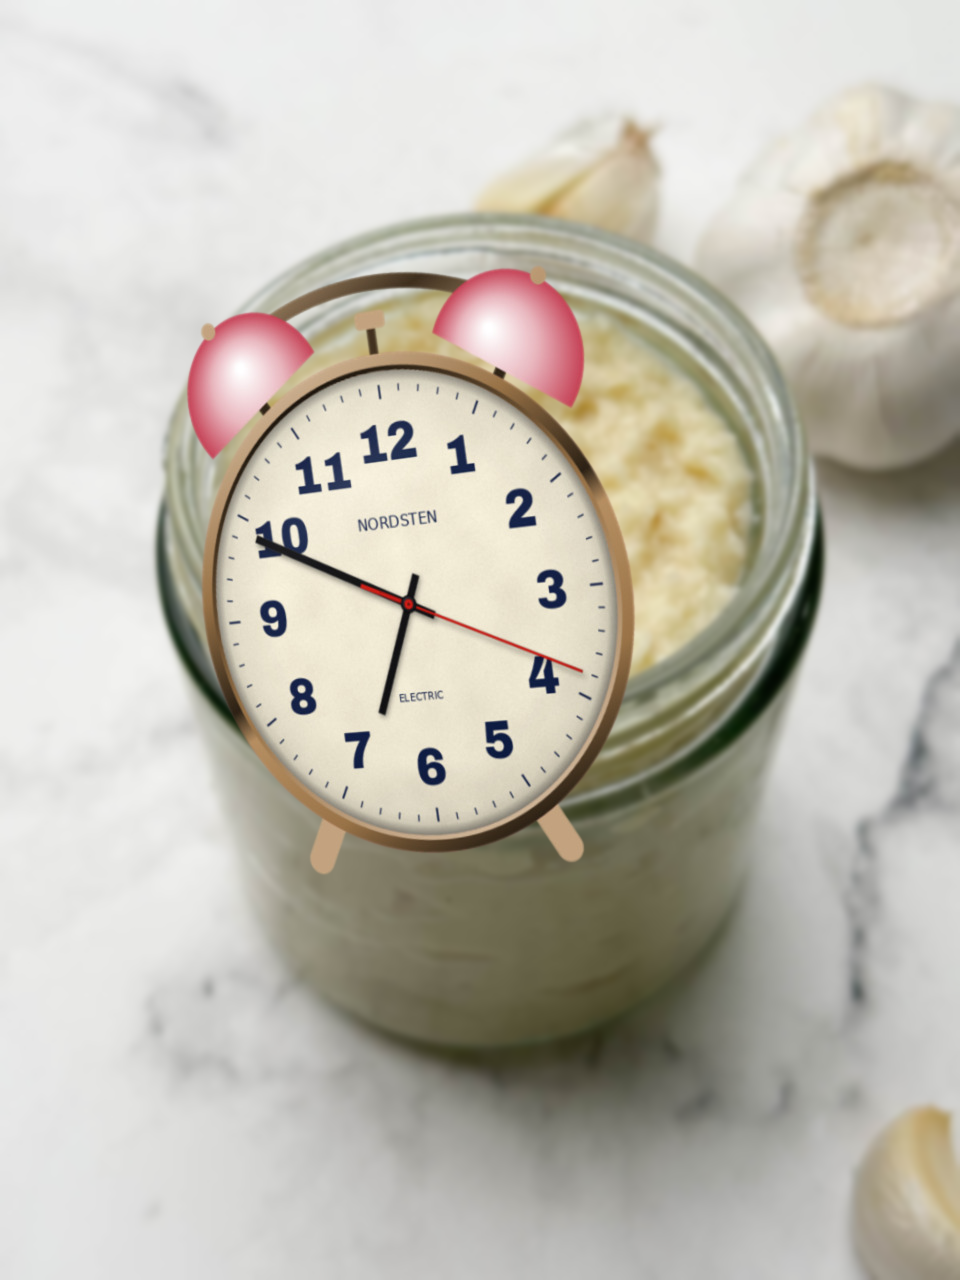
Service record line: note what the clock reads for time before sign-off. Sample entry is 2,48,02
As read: 6,49,19
